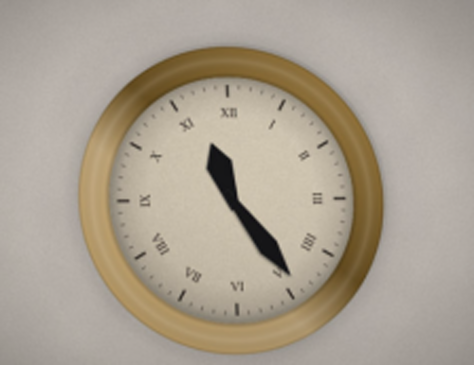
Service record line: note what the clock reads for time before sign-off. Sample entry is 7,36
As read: 11,24
